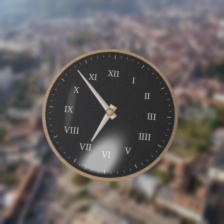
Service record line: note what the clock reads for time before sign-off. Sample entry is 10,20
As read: 6,53
